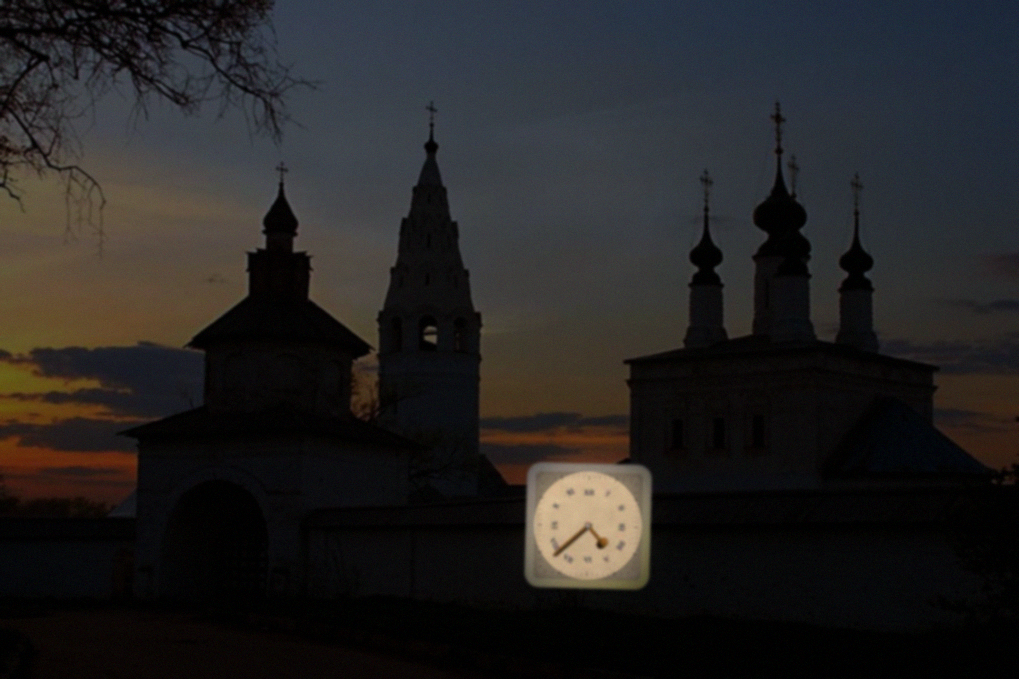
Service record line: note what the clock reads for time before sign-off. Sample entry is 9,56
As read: 4,38
